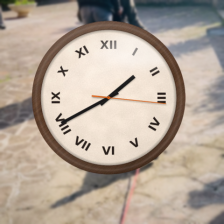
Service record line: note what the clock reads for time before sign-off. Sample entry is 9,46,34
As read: 1,40,16
